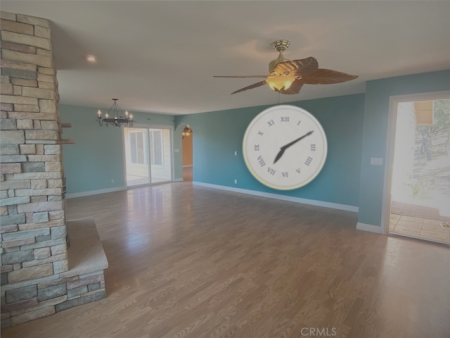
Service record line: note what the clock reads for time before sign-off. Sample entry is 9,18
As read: 7,10
